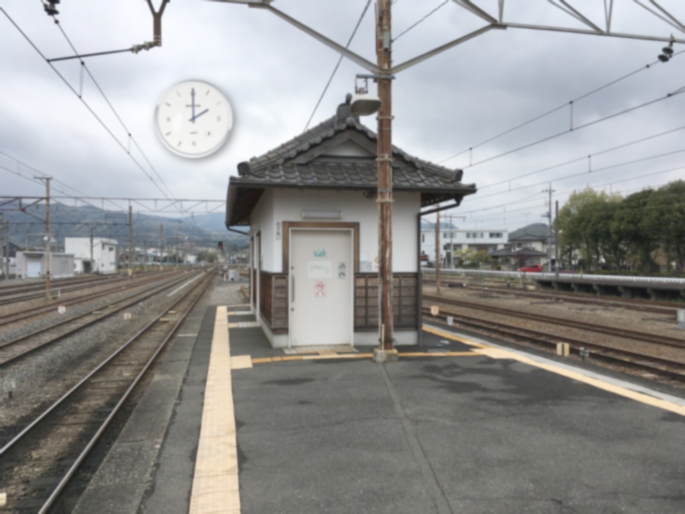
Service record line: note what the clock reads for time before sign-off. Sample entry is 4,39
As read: 2,00
